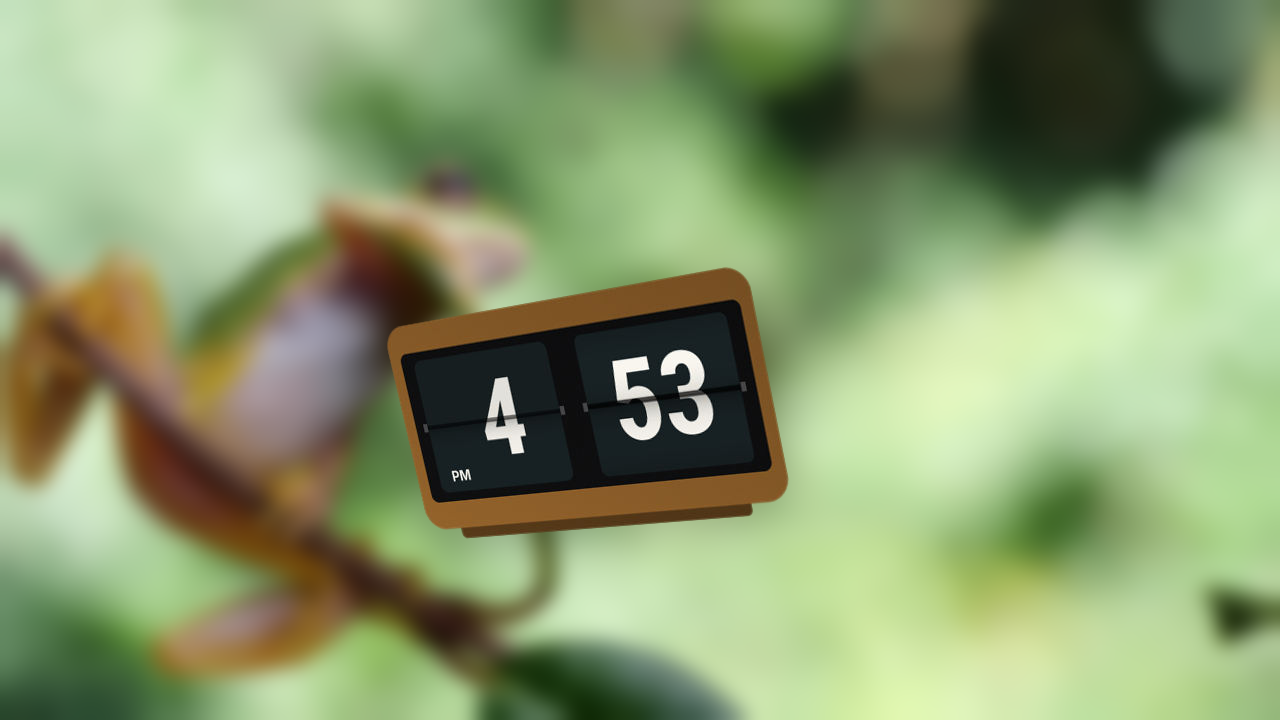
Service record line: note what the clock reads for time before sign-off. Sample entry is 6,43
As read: 4,53
